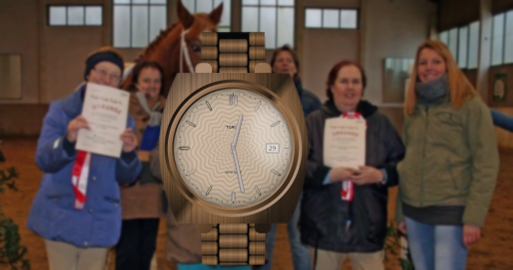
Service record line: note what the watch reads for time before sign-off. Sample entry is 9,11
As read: 12,28
